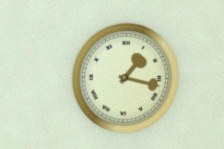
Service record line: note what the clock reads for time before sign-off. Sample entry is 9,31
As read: 1,17
